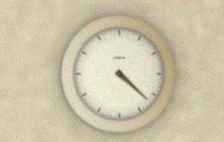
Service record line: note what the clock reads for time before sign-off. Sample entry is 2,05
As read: 4,22
